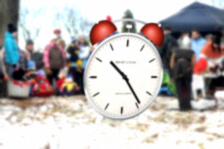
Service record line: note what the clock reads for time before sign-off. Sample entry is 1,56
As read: 10,24
